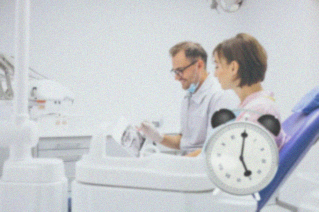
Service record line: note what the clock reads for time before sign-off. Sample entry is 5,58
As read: 5,00
